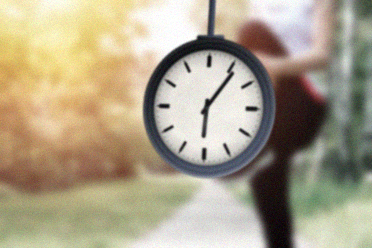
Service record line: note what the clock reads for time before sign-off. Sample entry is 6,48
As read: 6,06
